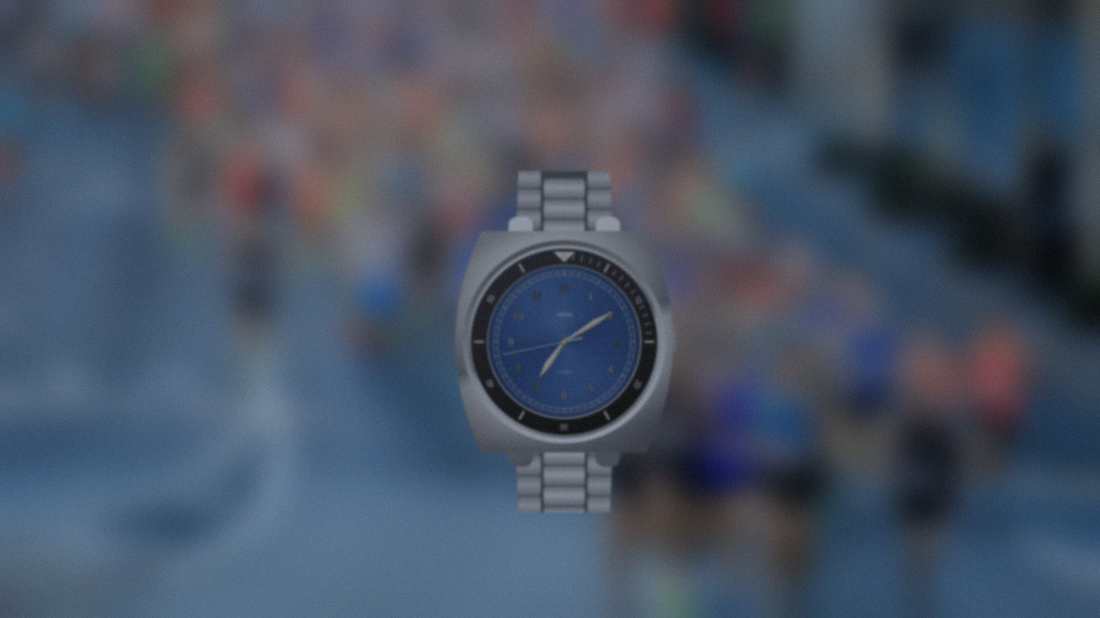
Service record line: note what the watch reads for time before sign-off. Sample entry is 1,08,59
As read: 7,09,43
